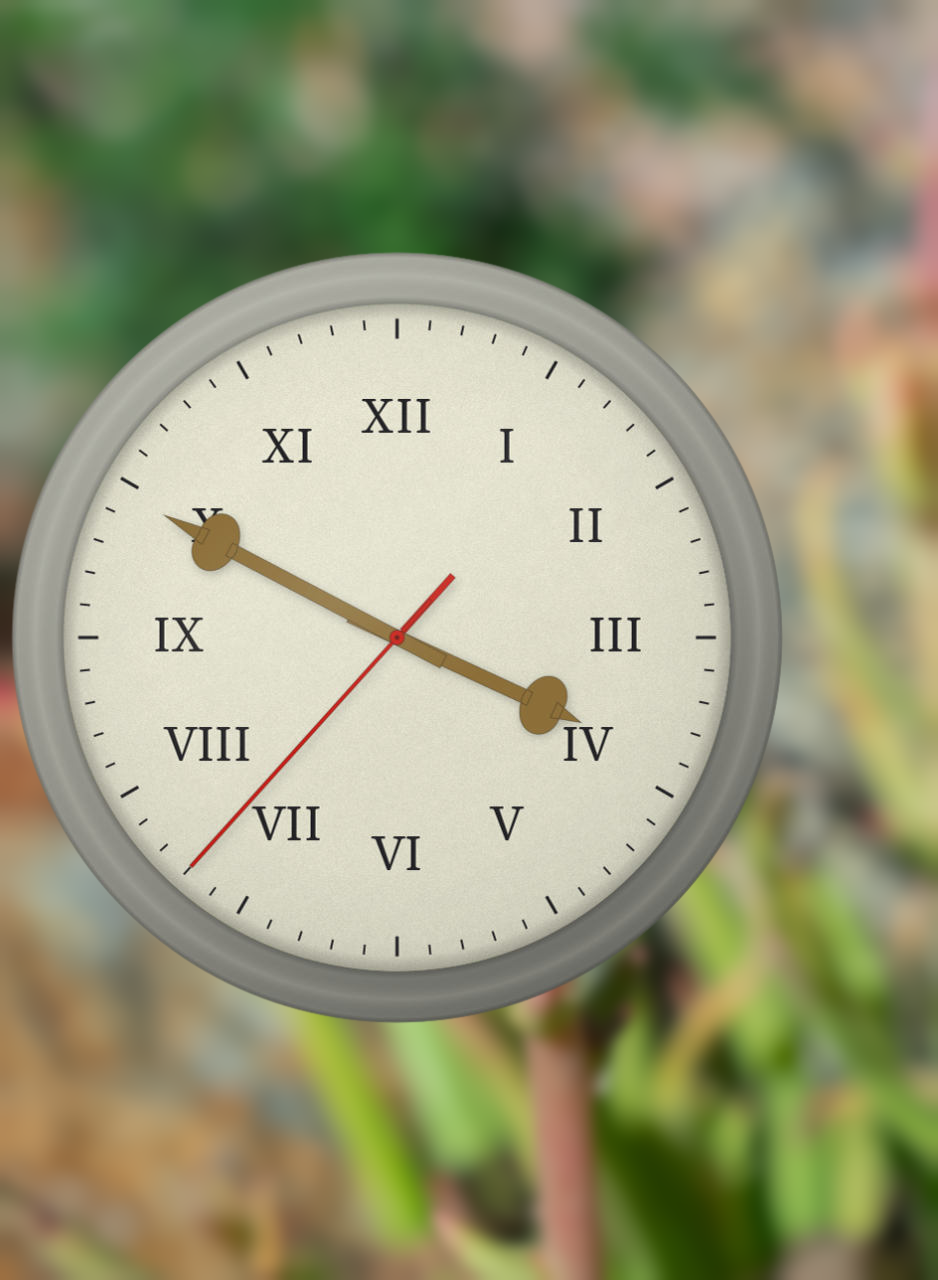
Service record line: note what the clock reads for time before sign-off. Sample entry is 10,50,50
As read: 3,49,37
